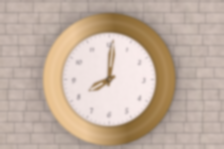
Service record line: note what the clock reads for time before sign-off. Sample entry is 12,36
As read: 8,01
